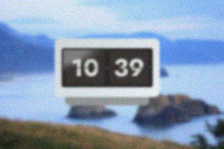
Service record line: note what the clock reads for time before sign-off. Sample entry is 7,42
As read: 10,39
